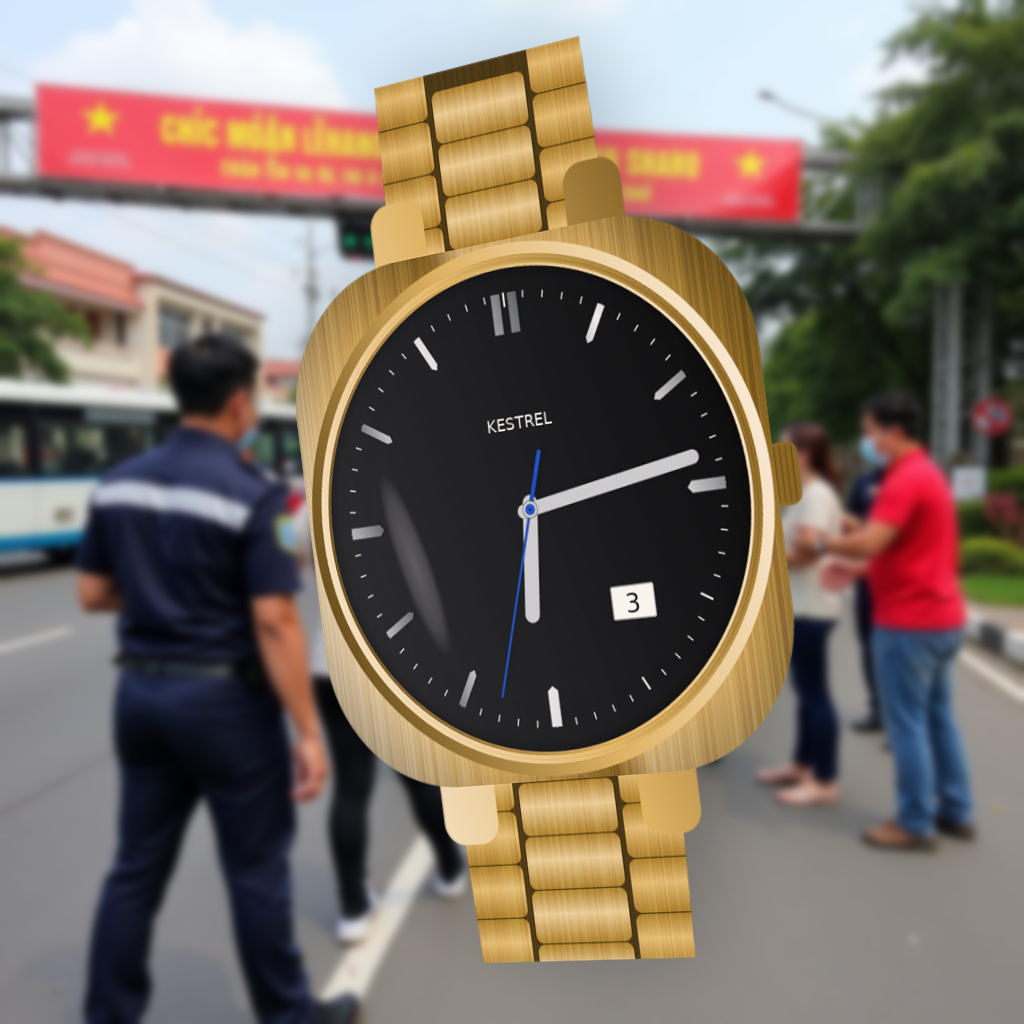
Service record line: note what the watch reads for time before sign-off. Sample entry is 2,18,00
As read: 6,13,33
